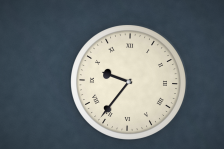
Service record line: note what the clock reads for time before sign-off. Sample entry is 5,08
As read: 9,36
